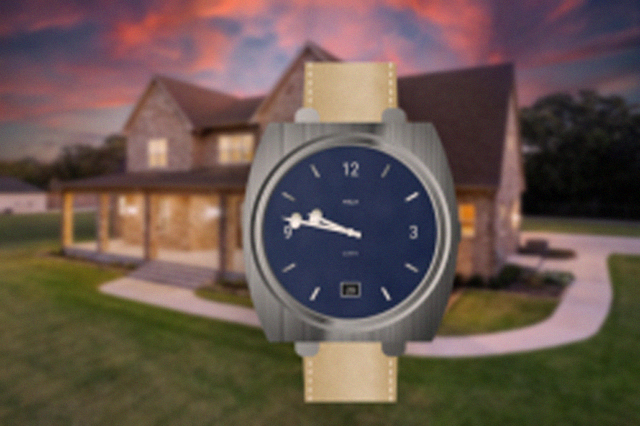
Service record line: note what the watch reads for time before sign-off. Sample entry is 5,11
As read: 9,47
